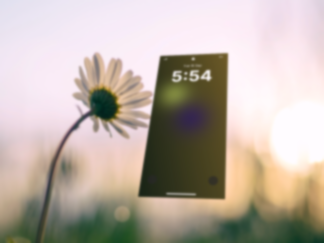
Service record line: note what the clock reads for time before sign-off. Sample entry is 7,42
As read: 5,54
